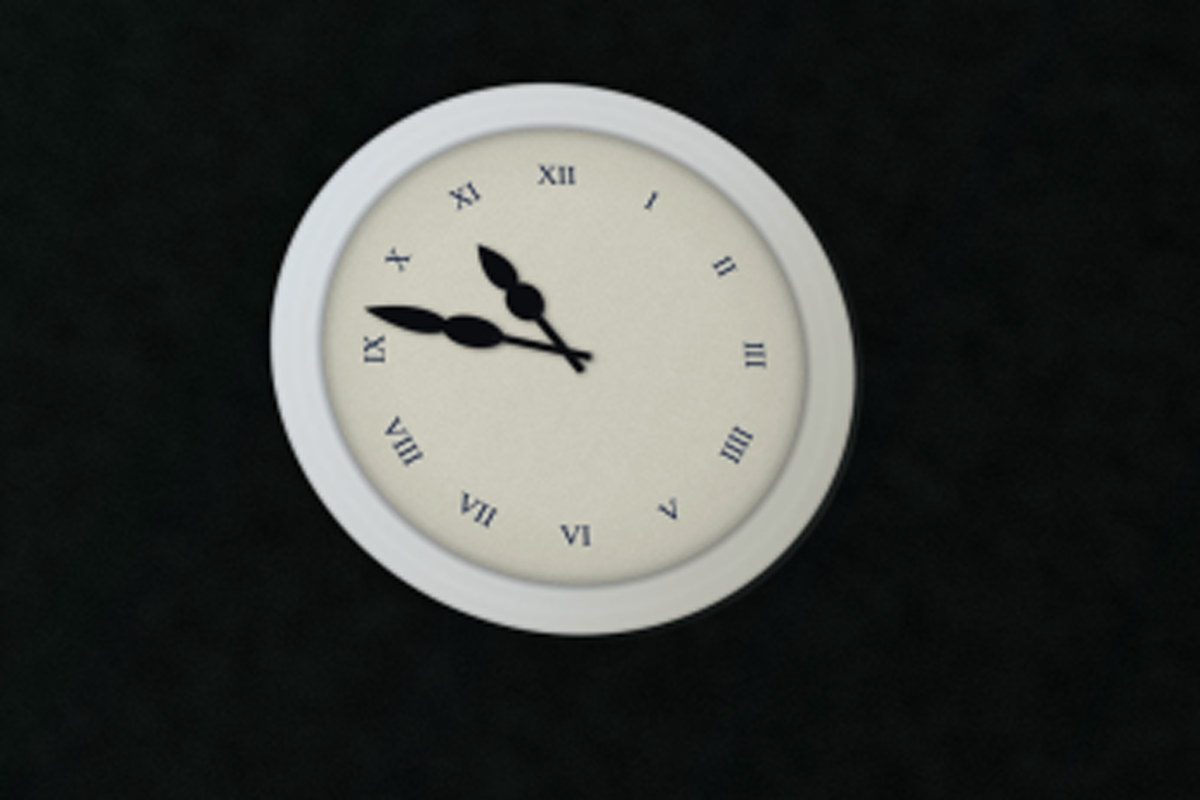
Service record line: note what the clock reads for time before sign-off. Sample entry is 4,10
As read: 10,47
